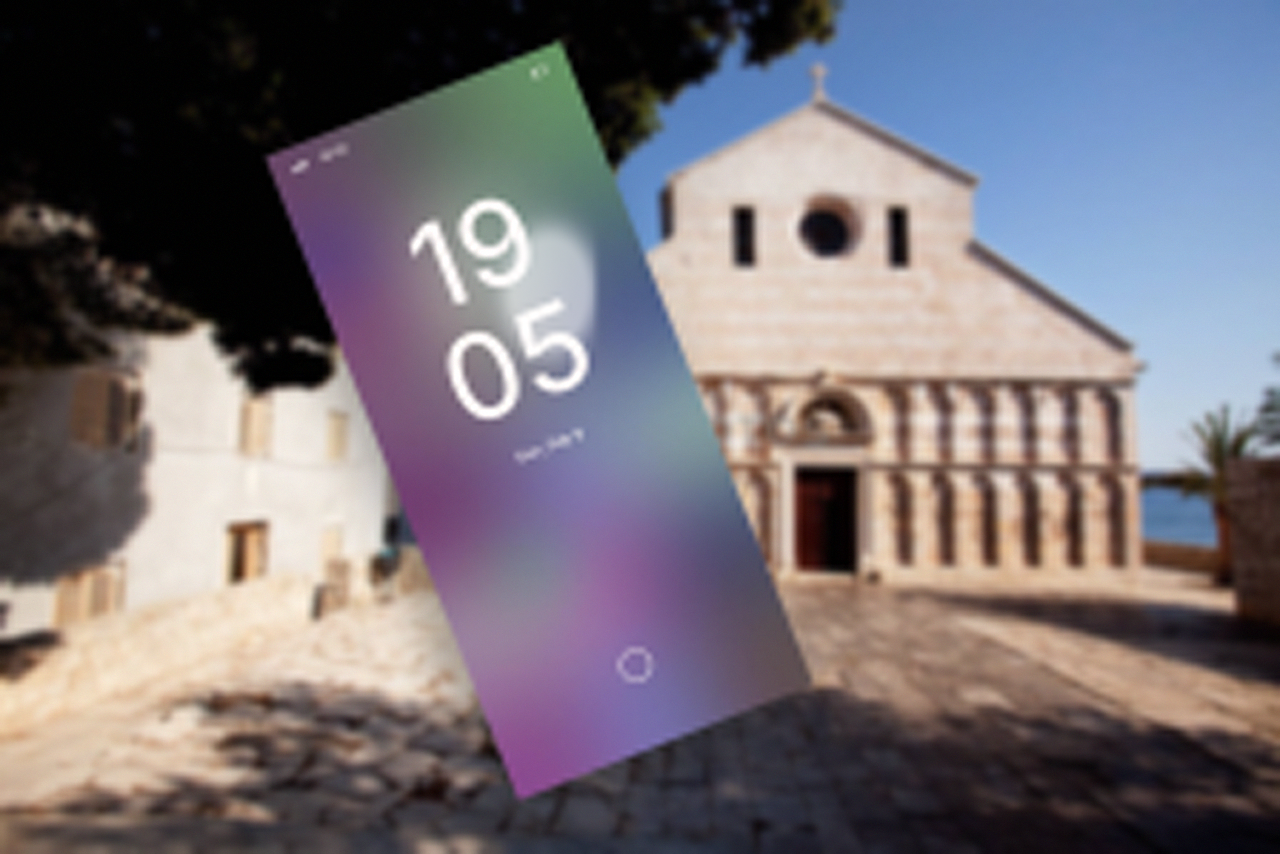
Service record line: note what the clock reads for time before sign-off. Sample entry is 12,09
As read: 19,05
